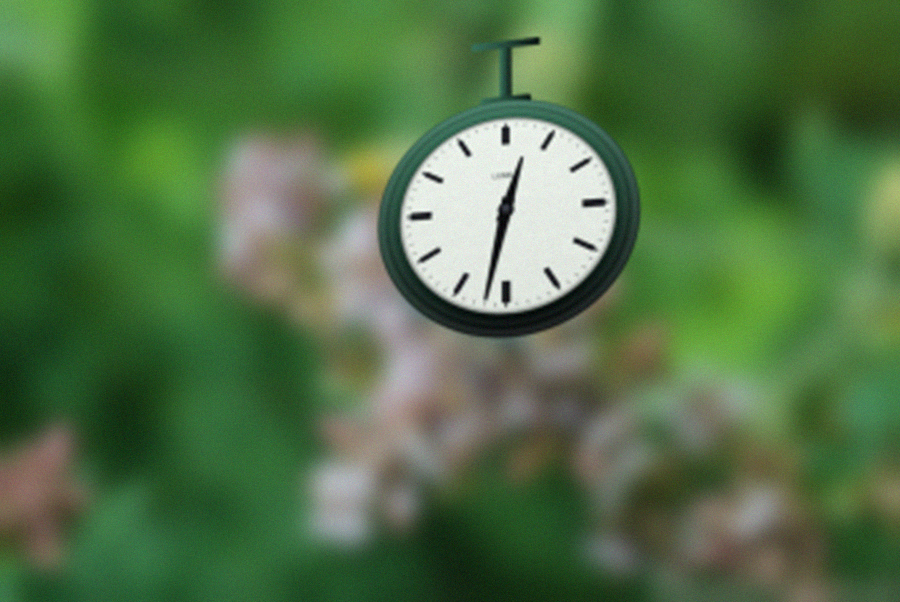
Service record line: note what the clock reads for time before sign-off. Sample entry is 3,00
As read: 12,32
